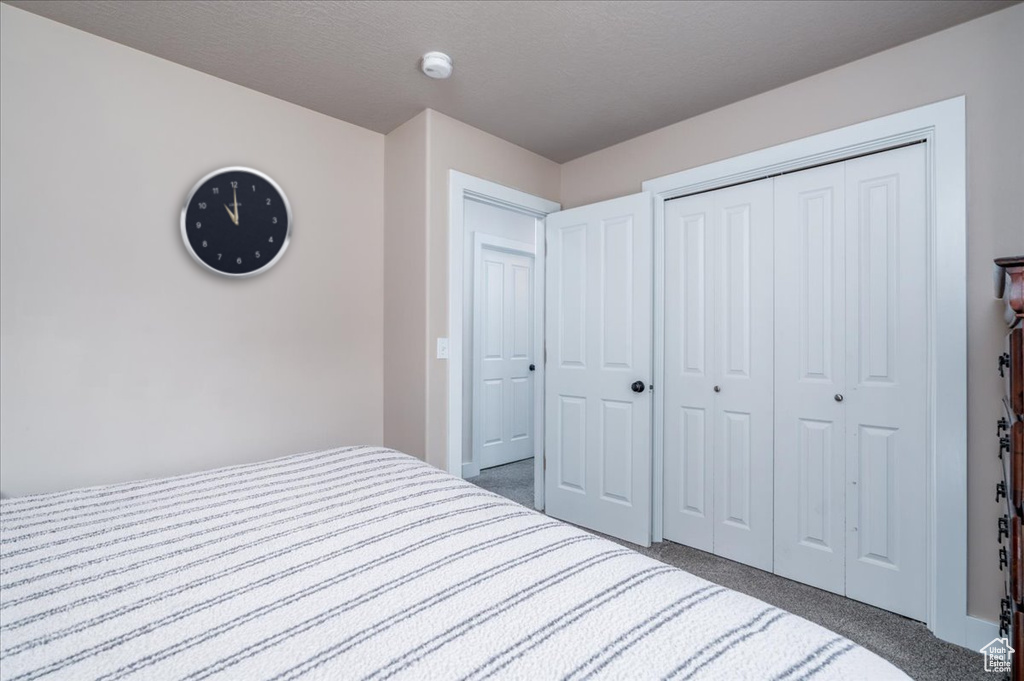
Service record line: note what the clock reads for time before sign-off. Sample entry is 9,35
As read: 11,00
